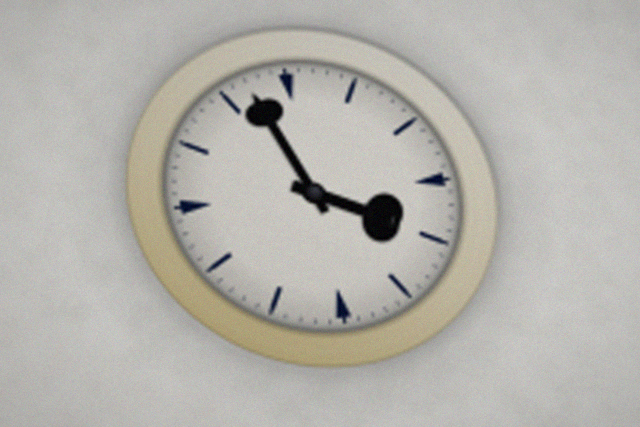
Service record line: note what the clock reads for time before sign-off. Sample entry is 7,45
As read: 3,57
